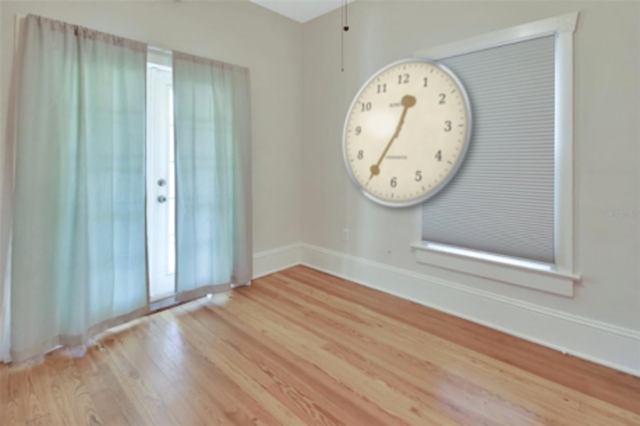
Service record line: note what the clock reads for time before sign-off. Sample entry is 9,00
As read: 12,35
